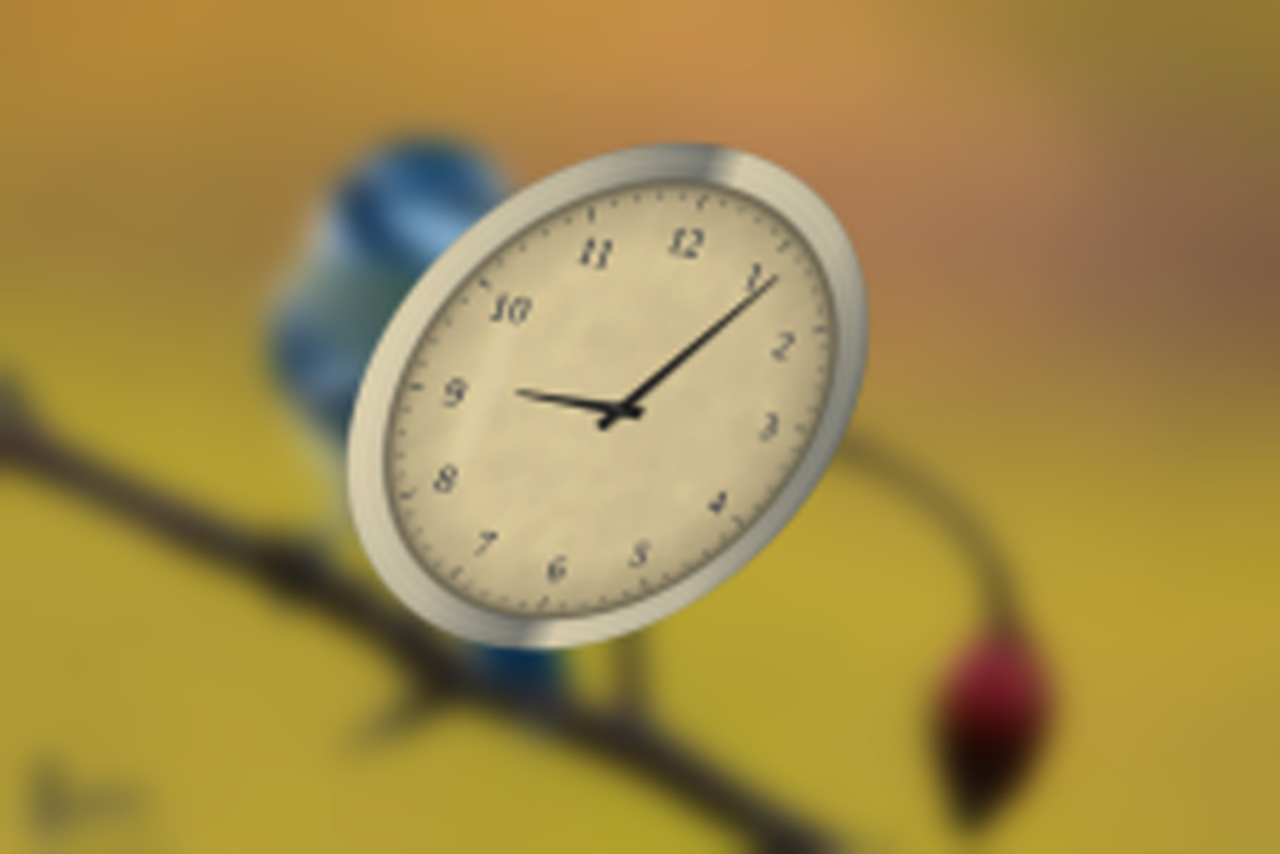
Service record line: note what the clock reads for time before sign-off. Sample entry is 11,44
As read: 9,06
